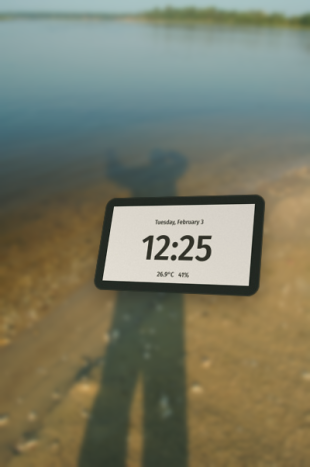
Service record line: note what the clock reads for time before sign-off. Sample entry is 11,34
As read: 12,25
